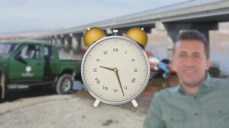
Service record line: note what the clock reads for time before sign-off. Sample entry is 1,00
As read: 9,27
